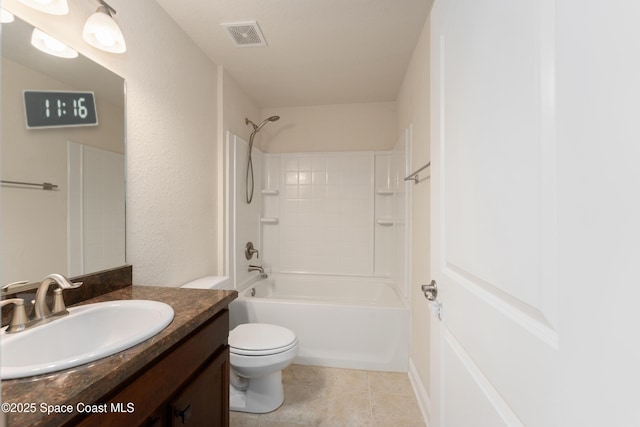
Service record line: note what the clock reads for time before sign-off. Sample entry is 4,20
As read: 11,16
